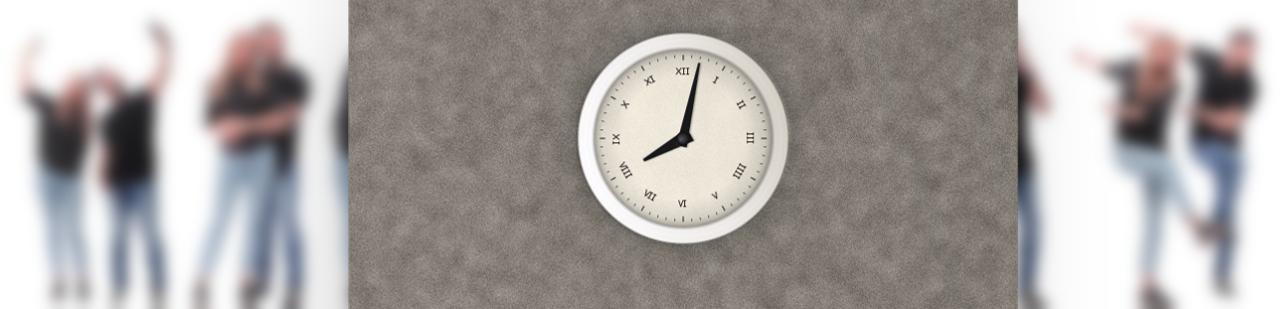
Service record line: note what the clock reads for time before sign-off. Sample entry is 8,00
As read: 8,02
